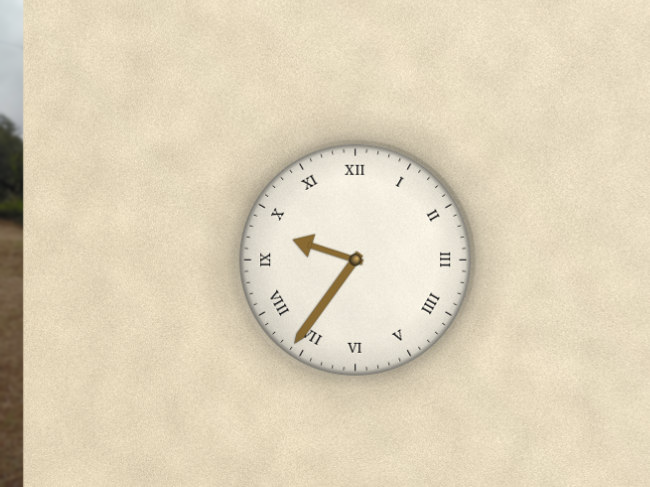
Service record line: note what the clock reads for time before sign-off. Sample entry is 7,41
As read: 9,36
